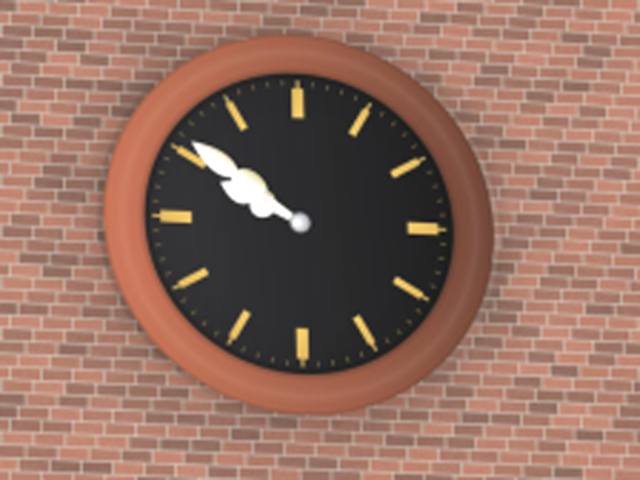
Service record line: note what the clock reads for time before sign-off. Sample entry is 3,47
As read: 9,51
